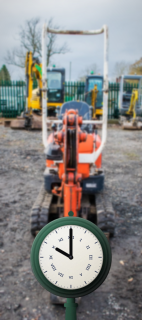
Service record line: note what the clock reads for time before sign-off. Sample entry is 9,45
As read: 10,00
